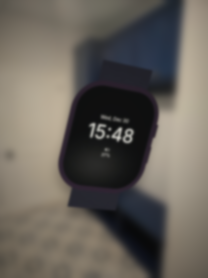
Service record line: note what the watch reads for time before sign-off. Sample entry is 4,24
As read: 15,48
